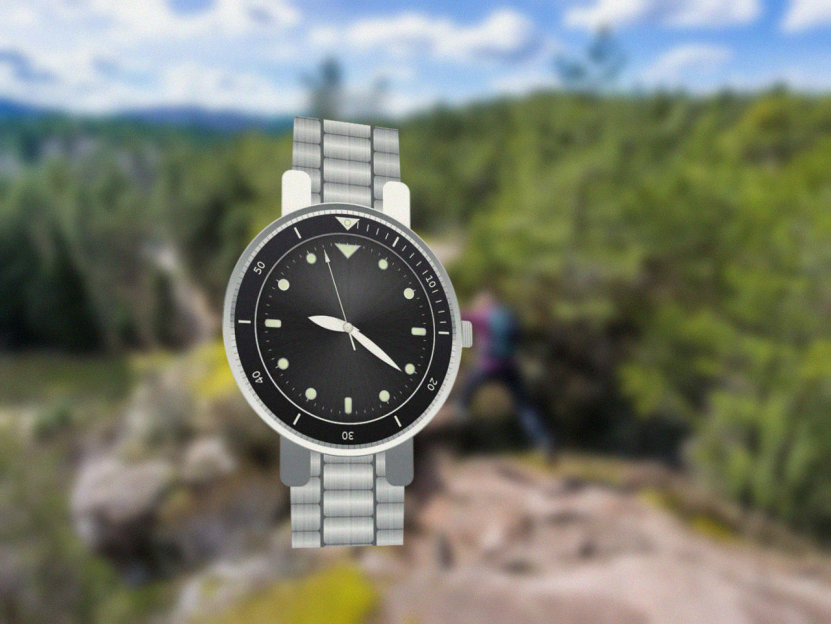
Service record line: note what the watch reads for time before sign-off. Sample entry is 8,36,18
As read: 9,20,57
